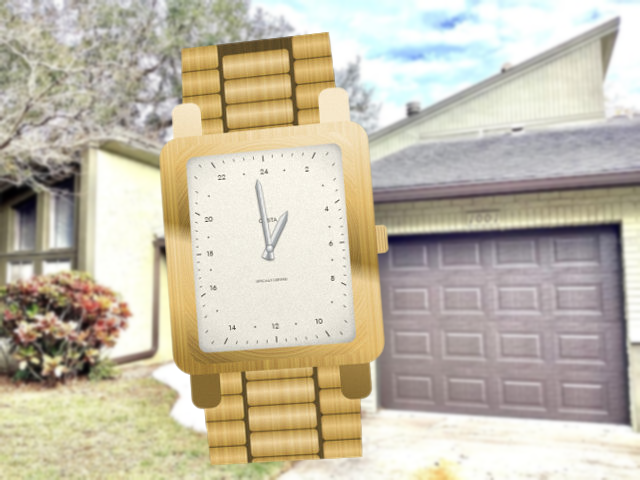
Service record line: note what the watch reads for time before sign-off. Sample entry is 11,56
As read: 1,59
